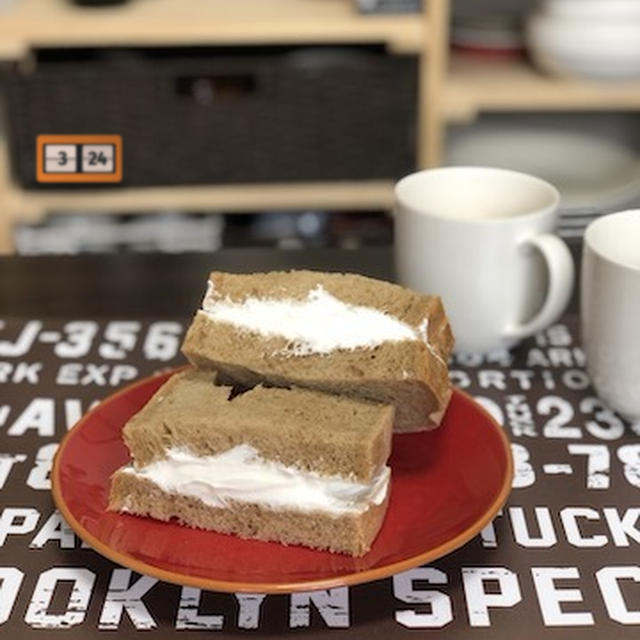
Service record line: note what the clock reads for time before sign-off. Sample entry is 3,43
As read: 3,24
